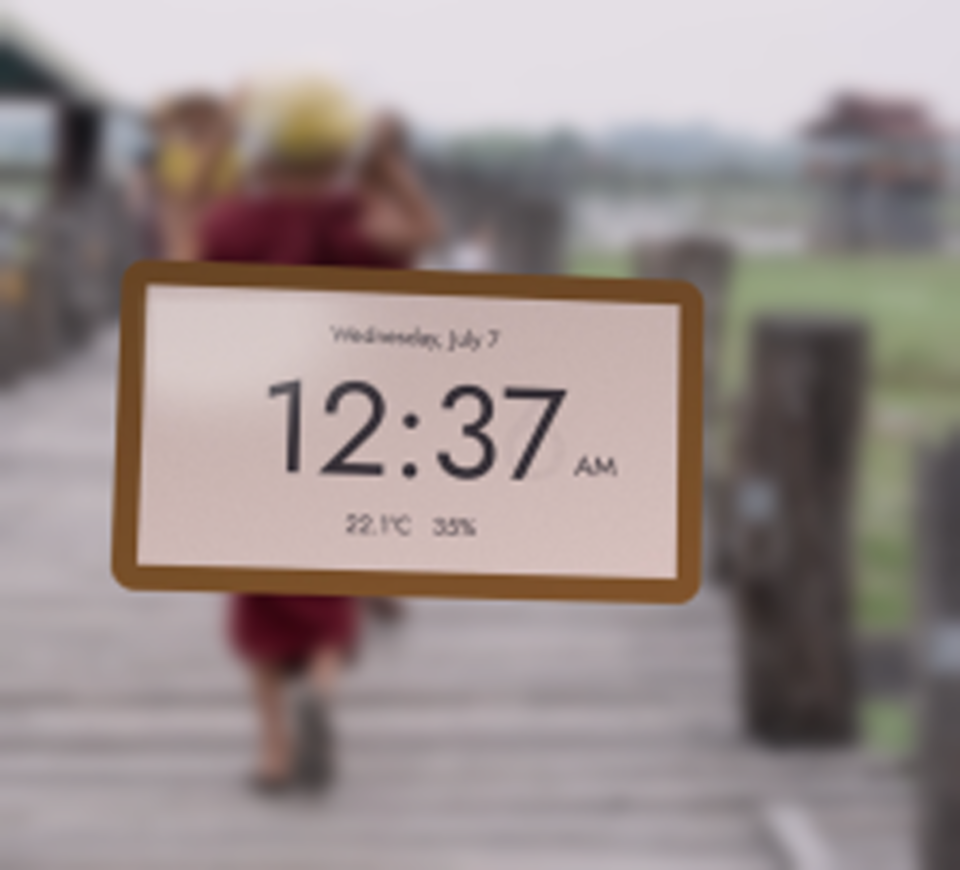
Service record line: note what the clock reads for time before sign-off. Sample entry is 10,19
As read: 12,37
